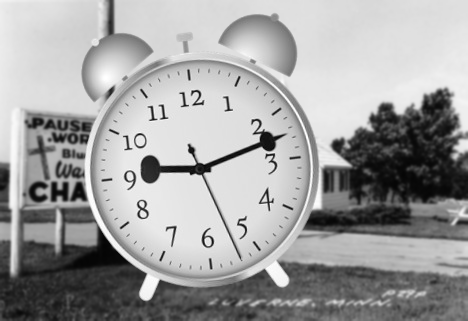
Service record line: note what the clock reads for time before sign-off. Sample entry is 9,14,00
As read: 9,12,27
